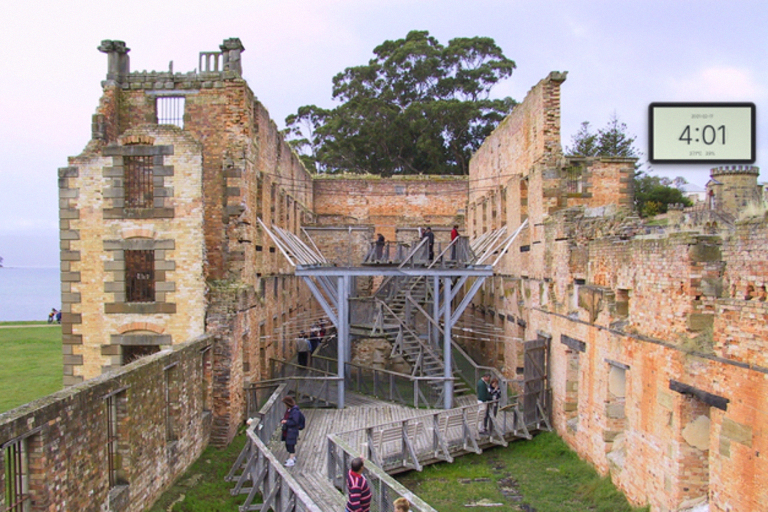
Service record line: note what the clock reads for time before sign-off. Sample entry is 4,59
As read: 4,01
